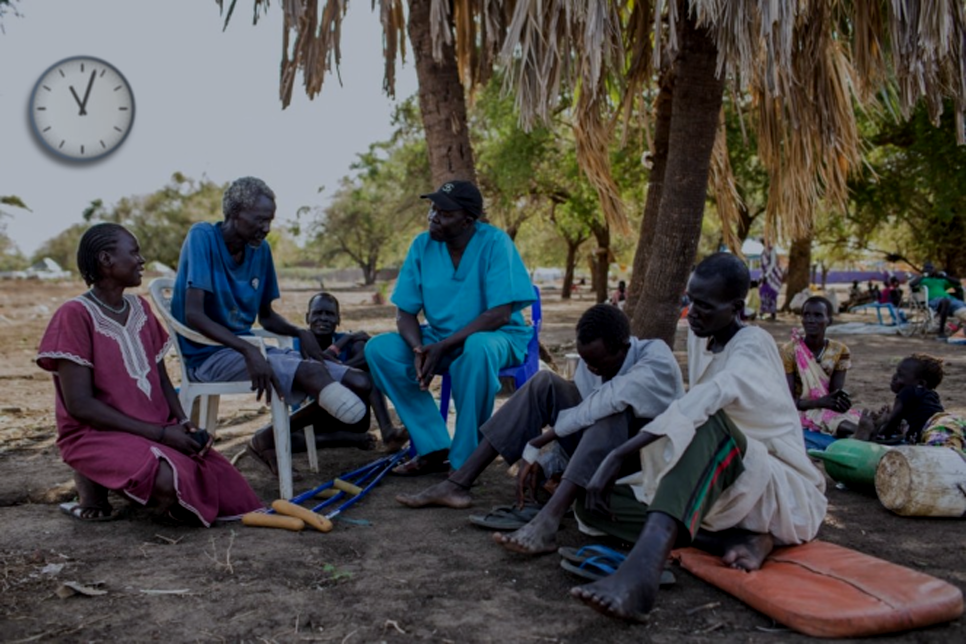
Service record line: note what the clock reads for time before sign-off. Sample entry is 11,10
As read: 11,03
